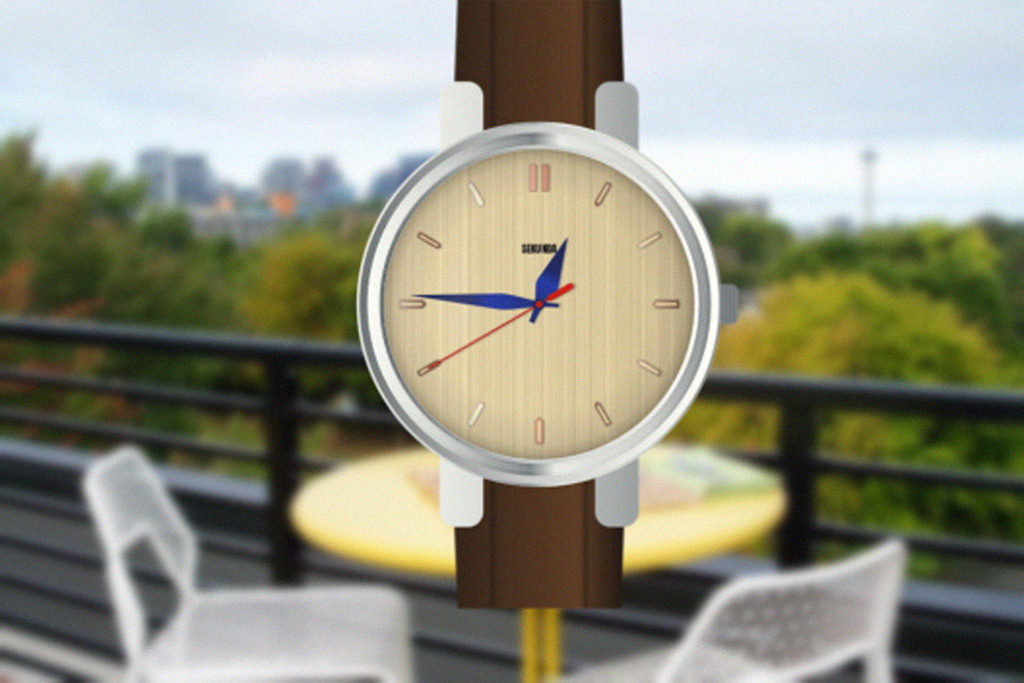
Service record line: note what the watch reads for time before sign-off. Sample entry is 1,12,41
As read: 12,45,40
